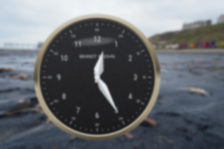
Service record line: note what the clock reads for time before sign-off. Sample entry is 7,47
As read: 12,25
